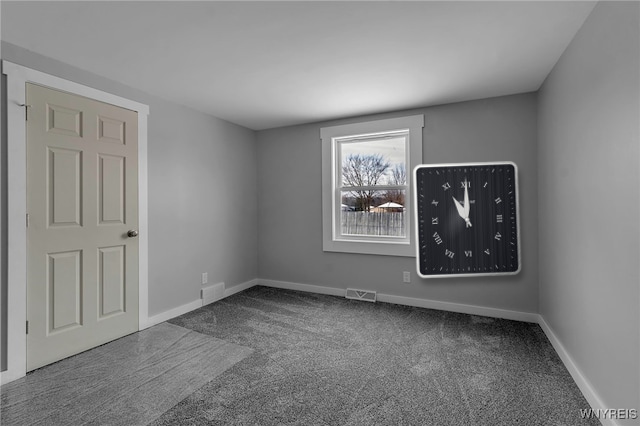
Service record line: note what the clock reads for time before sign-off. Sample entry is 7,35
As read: 11,00
